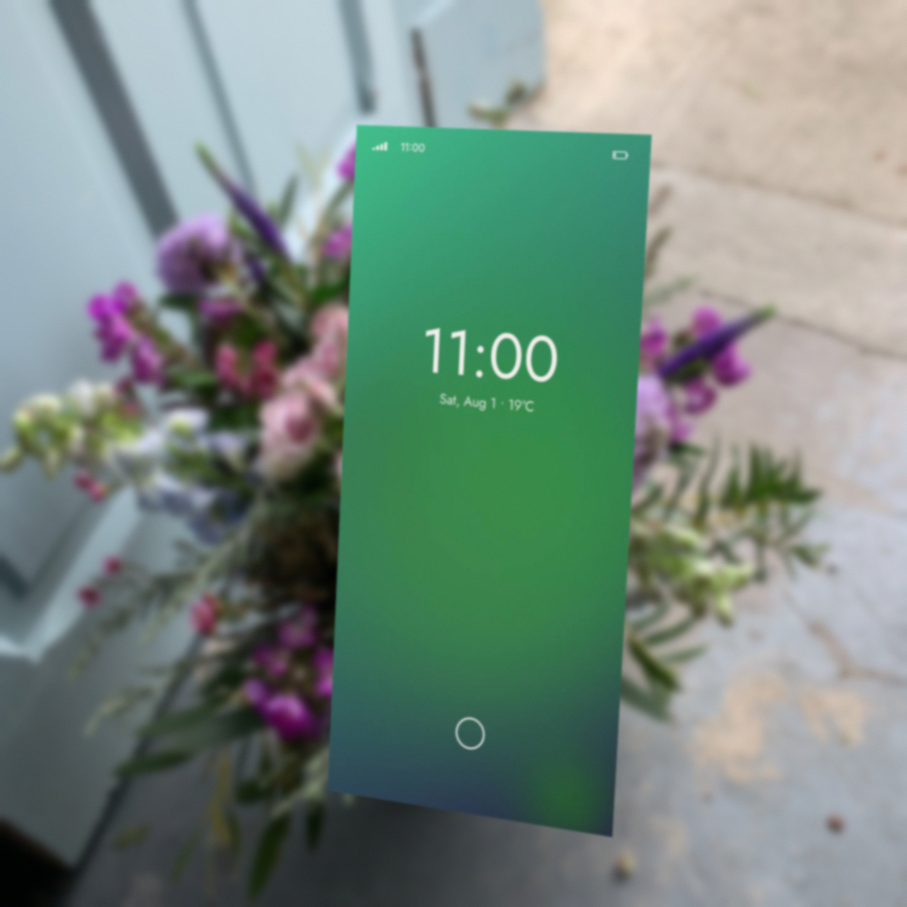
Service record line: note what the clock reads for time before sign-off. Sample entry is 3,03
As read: 11,00
